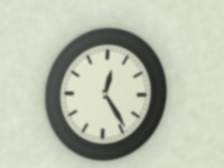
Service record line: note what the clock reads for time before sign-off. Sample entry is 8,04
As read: 12,24
